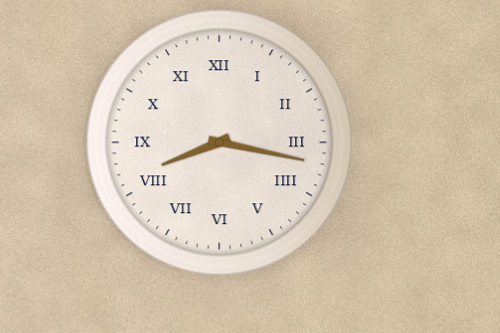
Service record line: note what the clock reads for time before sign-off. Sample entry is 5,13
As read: 8,17
